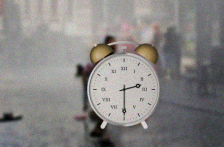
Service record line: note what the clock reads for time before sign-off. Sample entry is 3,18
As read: 2,30
